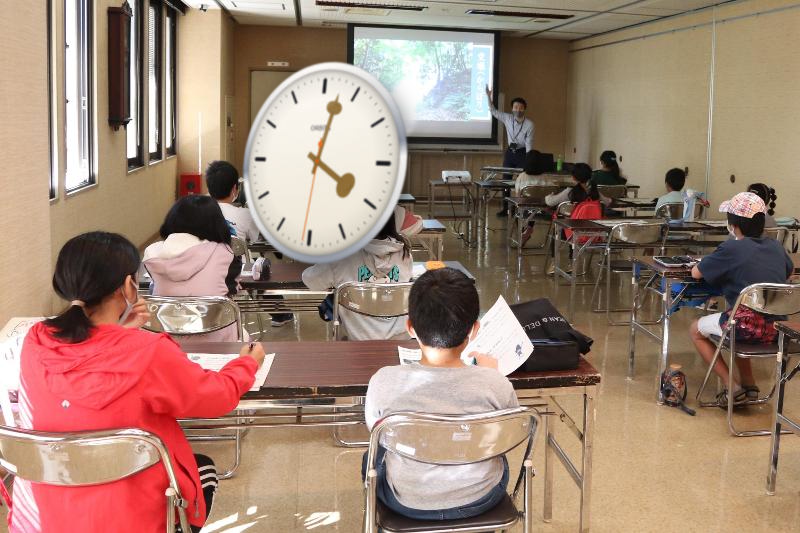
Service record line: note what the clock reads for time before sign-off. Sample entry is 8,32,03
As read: 4,02,31
